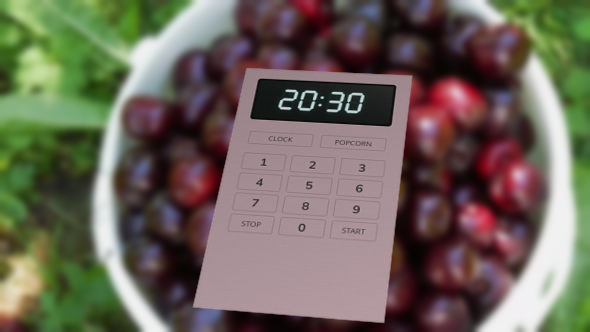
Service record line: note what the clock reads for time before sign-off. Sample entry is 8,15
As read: 20,30
